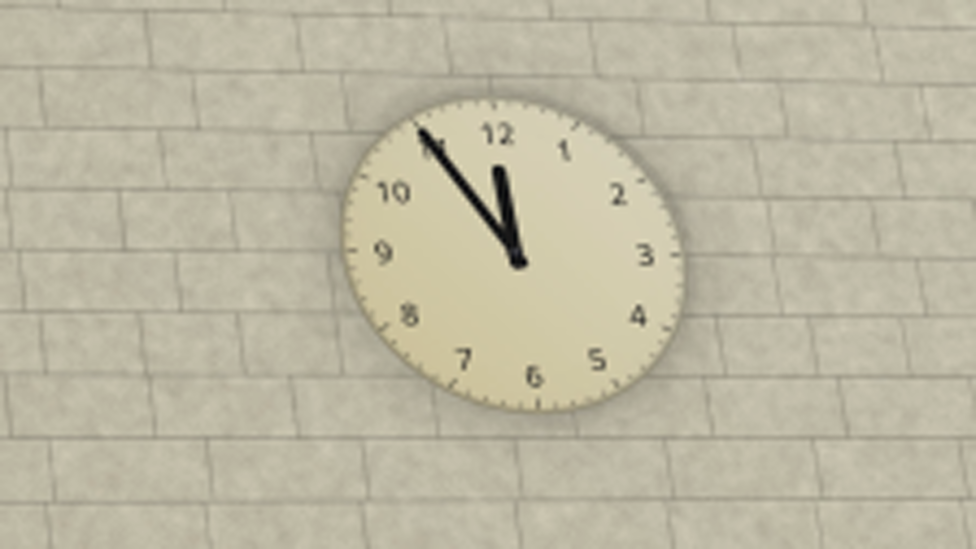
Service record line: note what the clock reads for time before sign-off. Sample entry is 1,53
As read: 11,55
